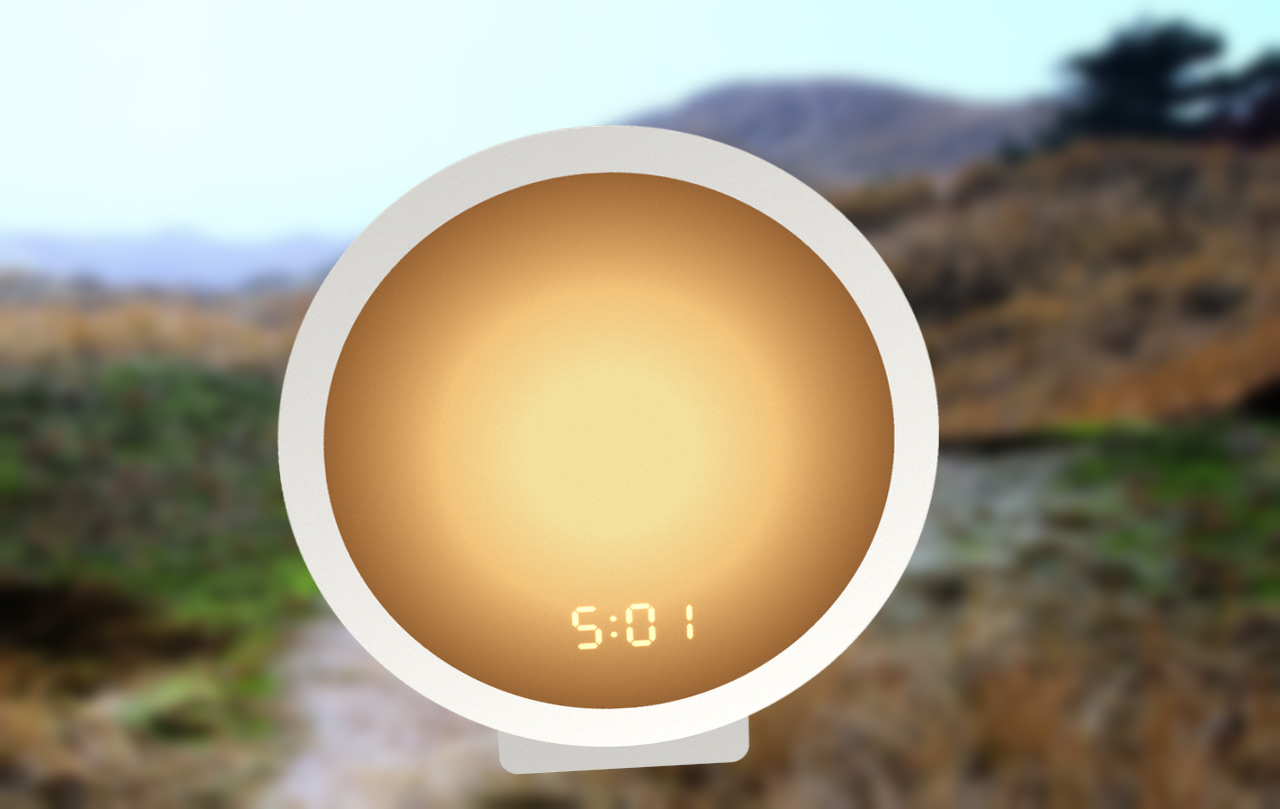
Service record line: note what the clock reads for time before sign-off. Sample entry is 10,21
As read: 5,01
